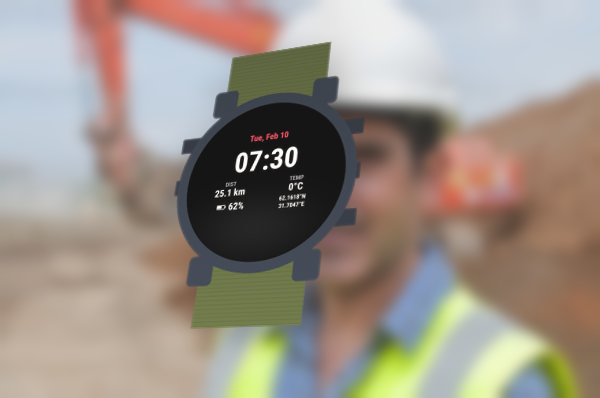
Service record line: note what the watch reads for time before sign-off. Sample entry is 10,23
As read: 7,30
